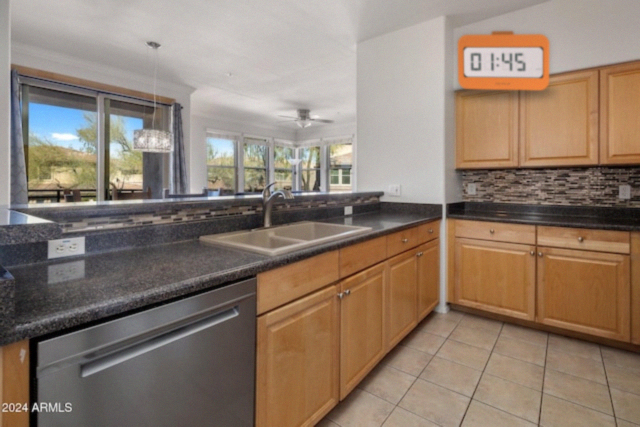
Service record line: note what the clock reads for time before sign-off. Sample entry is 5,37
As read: 1,45
